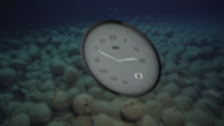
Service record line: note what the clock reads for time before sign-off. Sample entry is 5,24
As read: 2,50
